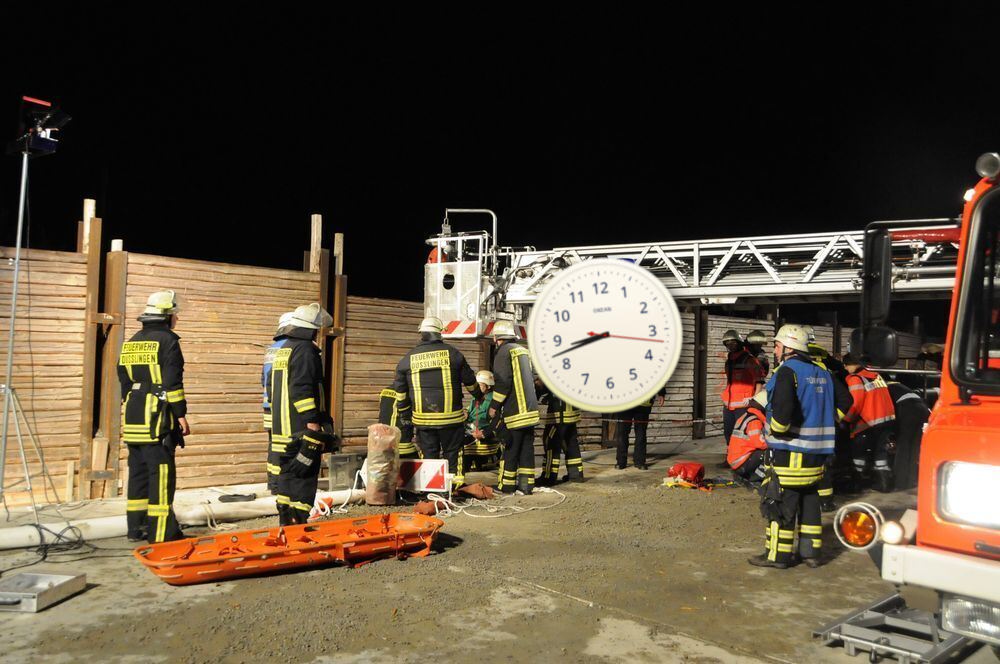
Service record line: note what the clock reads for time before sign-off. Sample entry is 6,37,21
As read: 8,42,17
